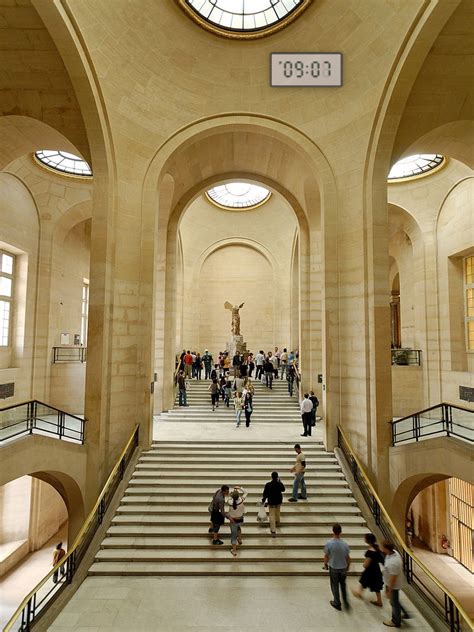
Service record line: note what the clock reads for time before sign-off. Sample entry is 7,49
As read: 9,07
